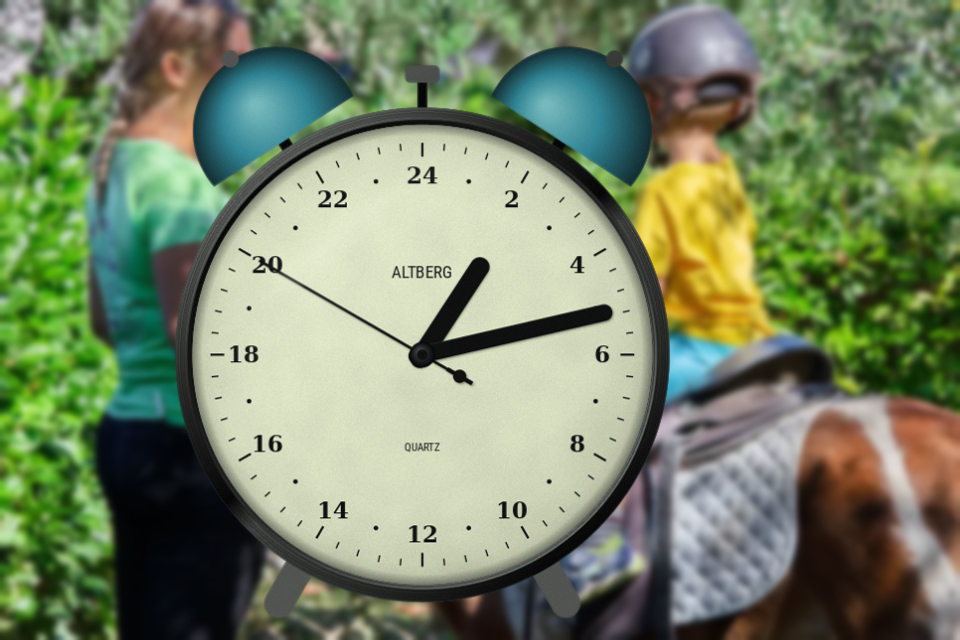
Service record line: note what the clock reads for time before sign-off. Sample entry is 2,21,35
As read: 2,12,50
